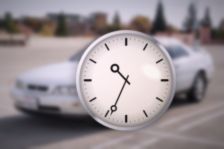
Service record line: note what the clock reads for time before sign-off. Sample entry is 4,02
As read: 10,34
